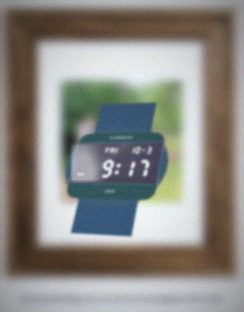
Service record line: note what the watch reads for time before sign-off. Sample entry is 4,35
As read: 9,17
